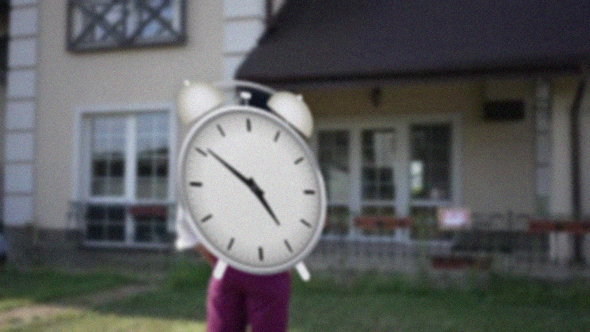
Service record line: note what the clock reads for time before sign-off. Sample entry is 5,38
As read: 4,51
